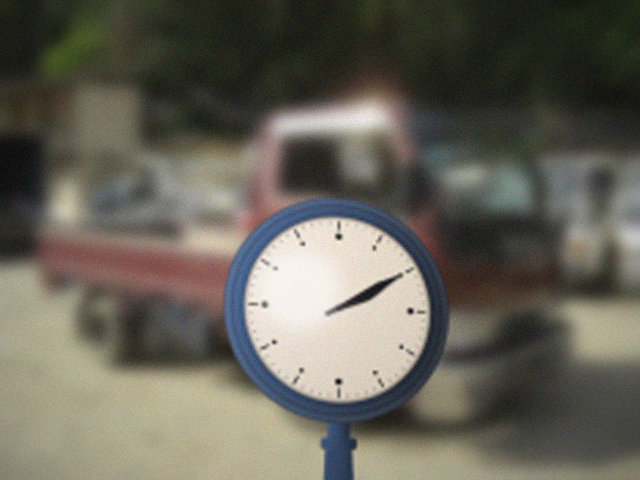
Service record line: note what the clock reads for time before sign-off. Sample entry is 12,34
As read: 2,10
